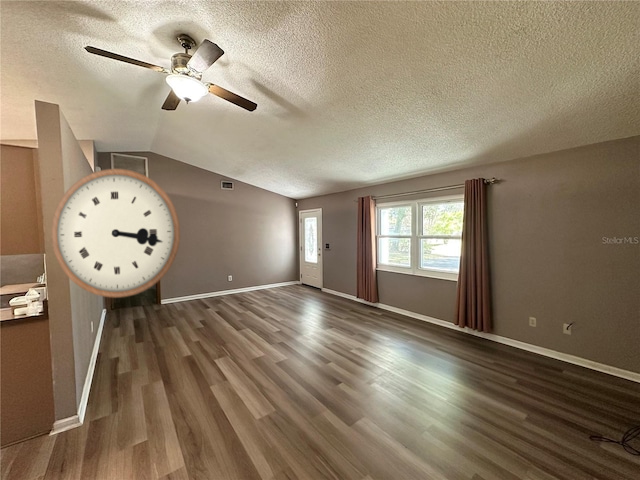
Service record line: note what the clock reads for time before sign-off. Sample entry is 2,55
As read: 3,17
